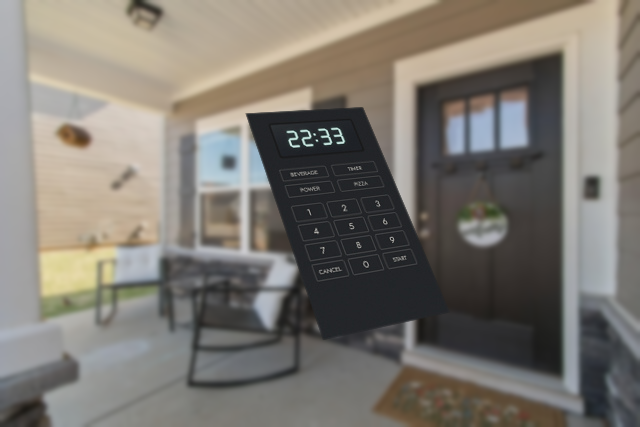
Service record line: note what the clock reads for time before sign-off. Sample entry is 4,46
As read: 22,33
